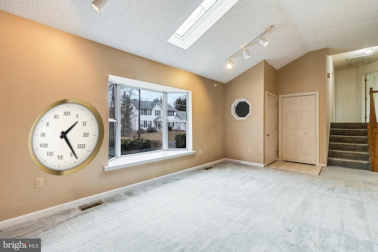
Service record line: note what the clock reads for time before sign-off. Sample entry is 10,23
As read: 1,24
